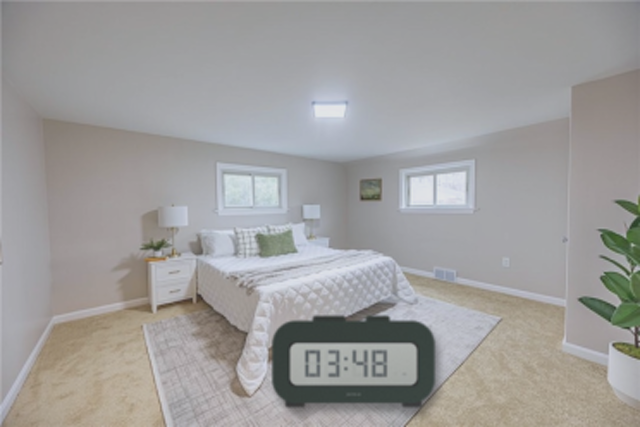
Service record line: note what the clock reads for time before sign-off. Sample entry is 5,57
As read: 3,48
